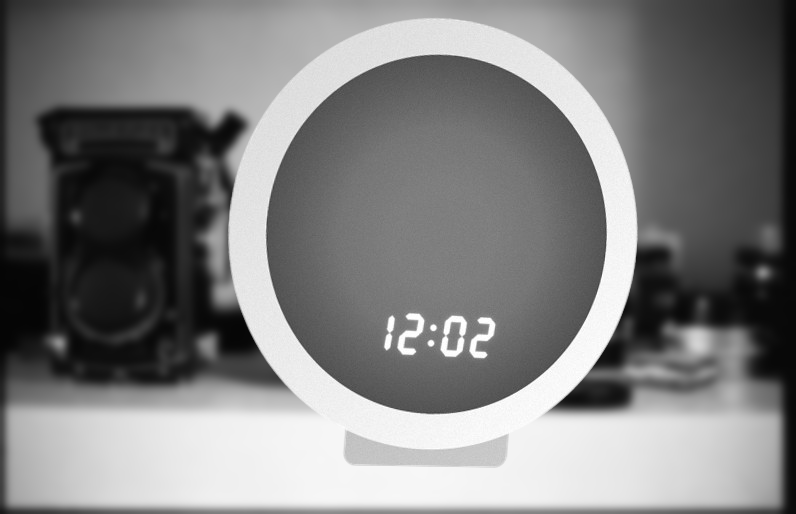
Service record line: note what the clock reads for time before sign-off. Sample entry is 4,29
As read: 12,02
